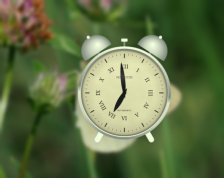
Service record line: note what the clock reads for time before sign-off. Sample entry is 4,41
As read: 6,59
